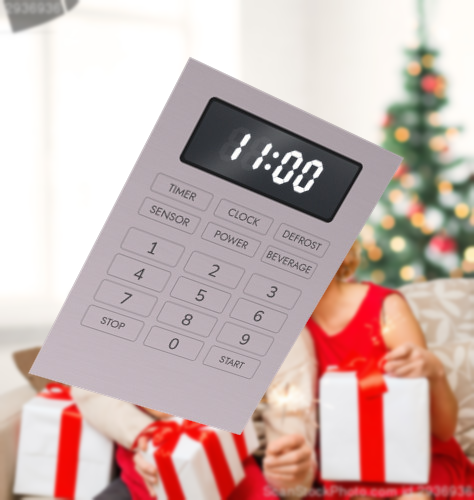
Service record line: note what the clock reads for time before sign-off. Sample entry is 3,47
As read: 11,00
